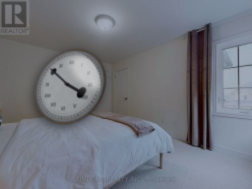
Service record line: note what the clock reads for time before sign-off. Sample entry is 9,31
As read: 3,51
